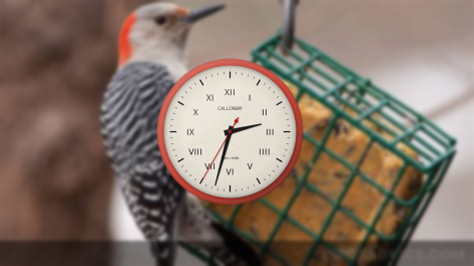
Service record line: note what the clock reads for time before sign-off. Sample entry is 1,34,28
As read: 2,32,35
